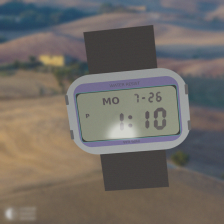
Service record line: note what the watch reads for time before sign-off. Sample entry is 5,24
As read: 1,10
